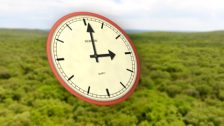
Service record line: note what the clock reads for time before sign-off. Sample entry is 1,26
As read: 3,01
